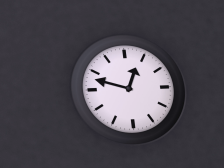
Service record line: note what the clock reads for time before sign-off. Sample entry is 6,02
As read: 12,48
